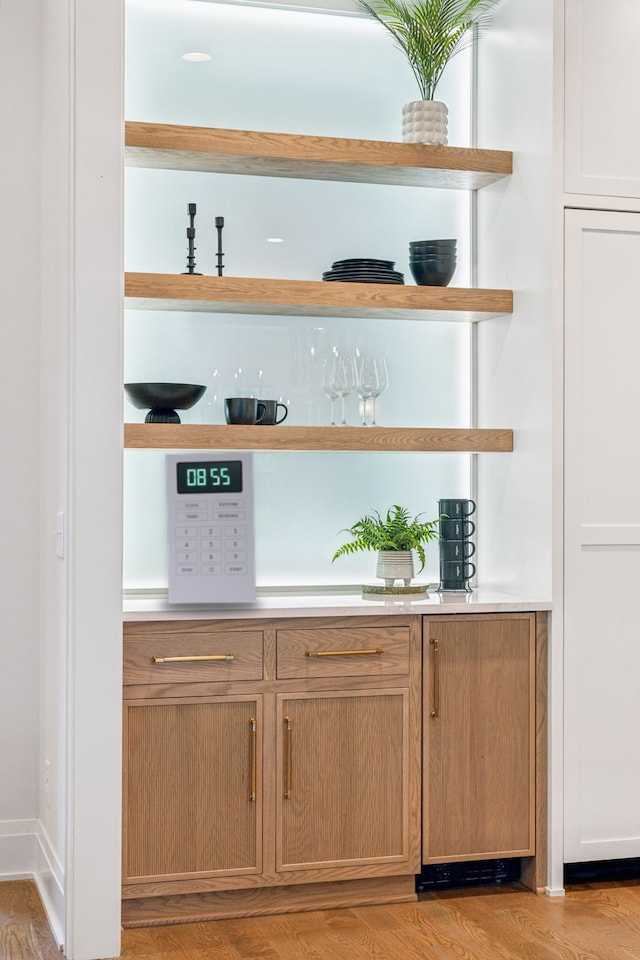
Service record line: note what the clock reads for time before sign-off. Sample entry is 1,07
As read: 8,55
